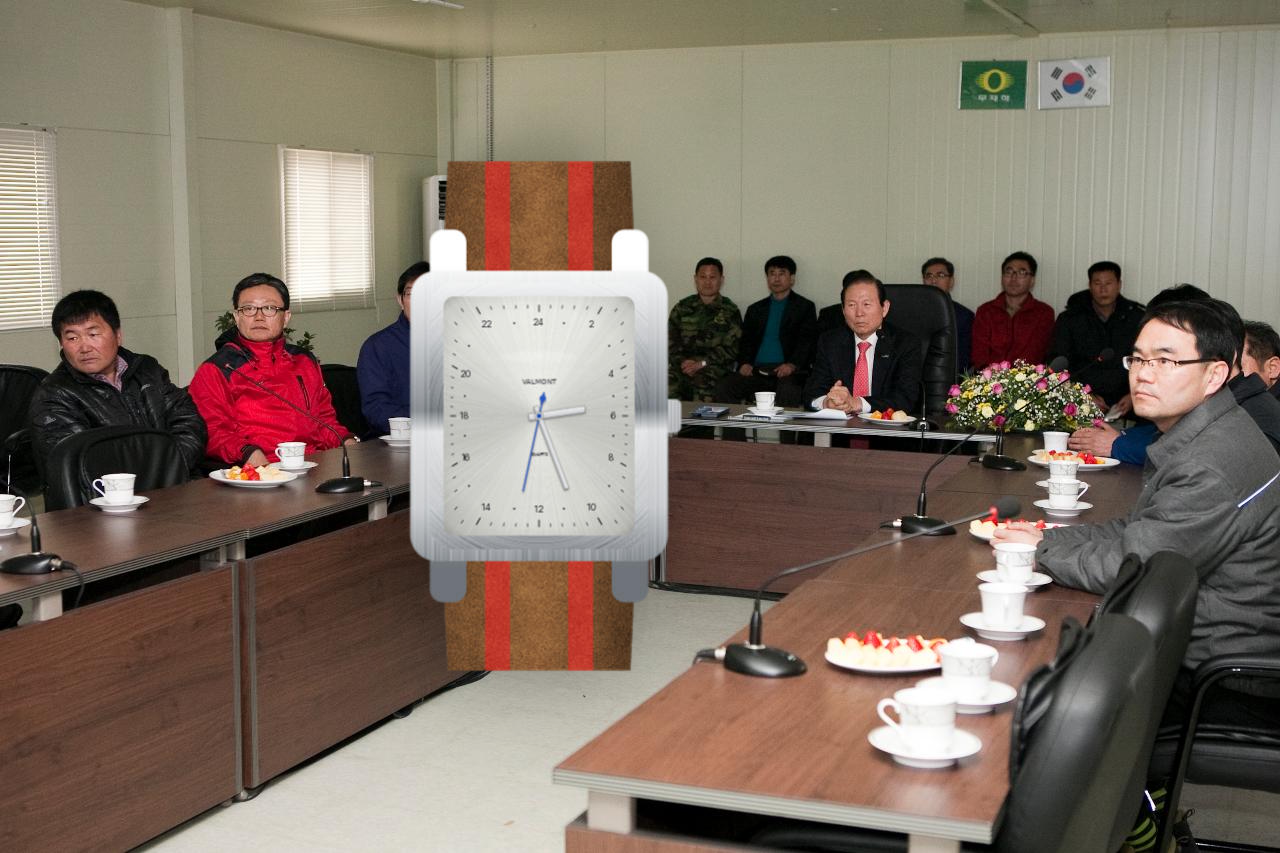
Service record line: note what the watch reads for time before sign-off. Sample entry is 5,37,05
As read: 5,26,32
